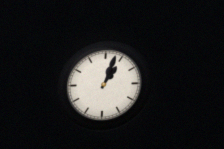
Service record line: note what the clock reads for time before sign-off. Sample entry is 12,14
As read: 1,03
